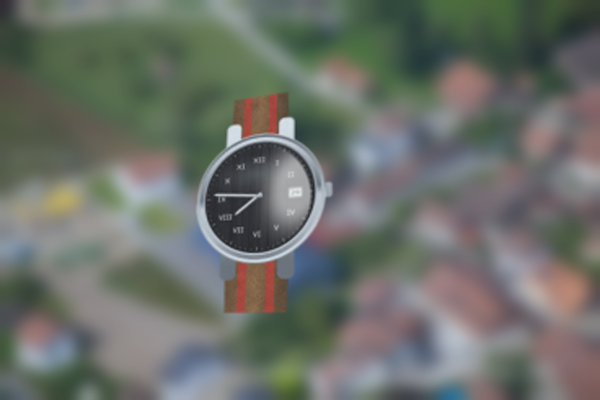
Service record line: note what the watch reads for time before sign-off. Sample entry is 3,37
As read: 7,46
